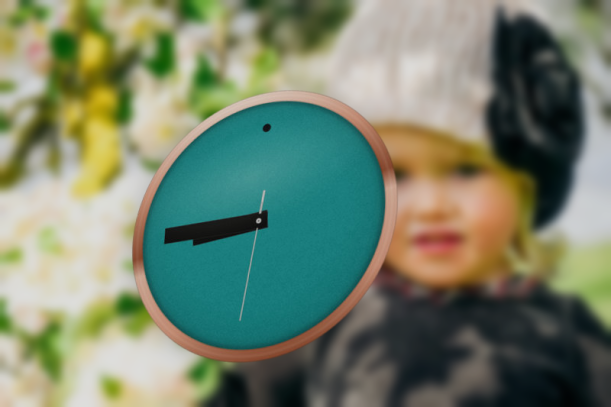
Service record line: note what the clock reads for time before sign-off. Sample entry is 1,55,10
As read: 8,44,31
